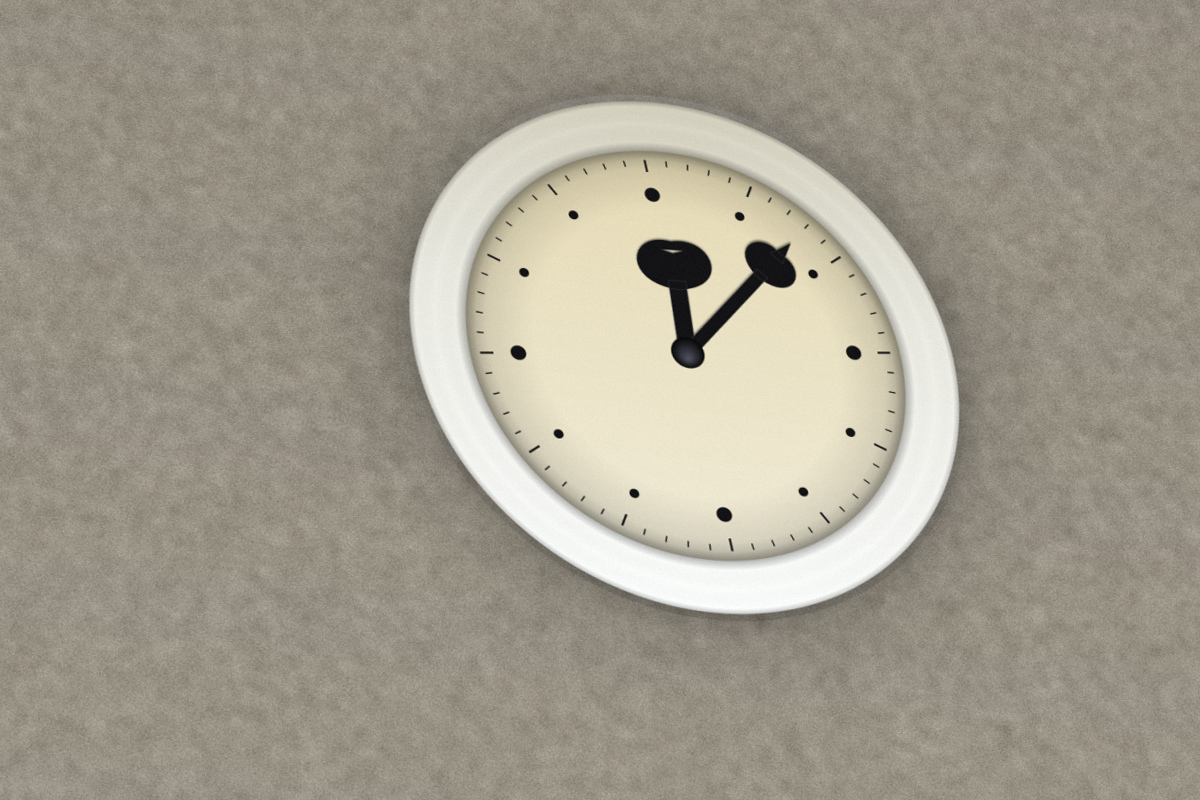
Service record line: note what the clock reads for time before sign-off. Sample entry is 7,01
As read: 12,08
